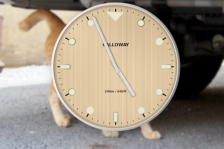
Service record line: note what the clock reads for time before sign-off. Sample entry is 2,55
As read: 4,56
